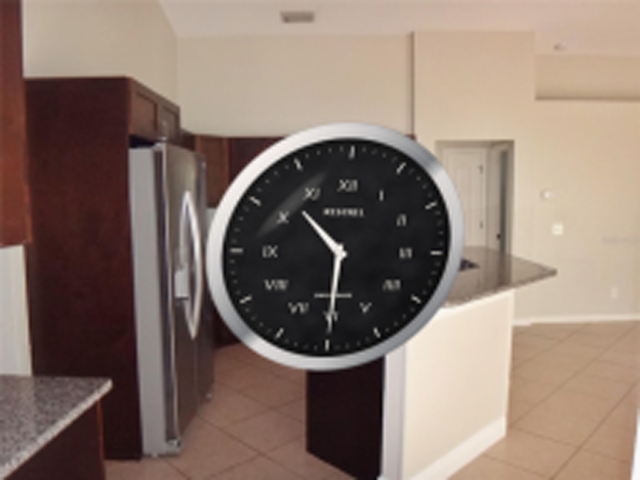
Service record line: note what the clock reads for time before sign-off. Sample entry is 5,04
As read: 10,30
